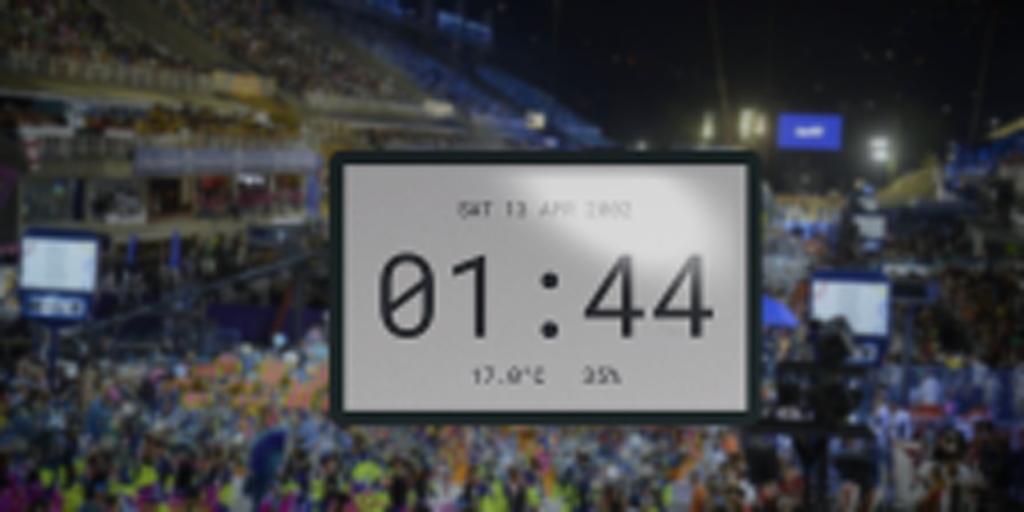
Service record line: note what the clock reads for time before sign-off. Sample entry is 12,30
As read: 1,44
